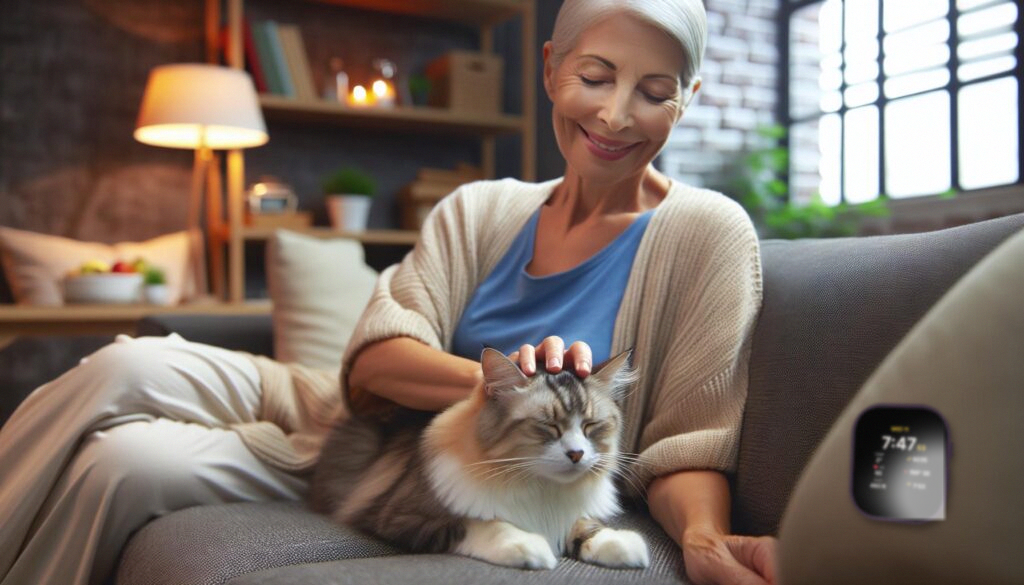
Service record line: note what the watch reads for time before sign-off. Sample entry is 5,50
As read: 7,47
